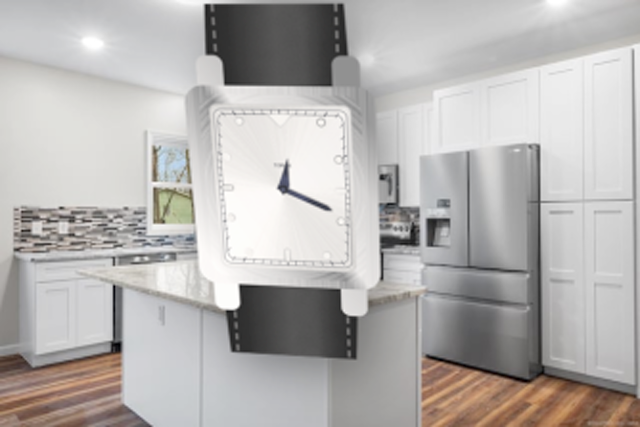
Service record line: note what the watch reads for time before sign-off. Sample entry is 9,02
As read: 12,19
